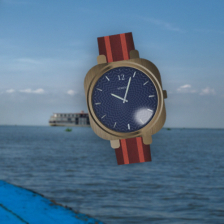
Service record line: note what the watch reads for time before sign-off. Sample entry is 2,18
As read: 10,04
